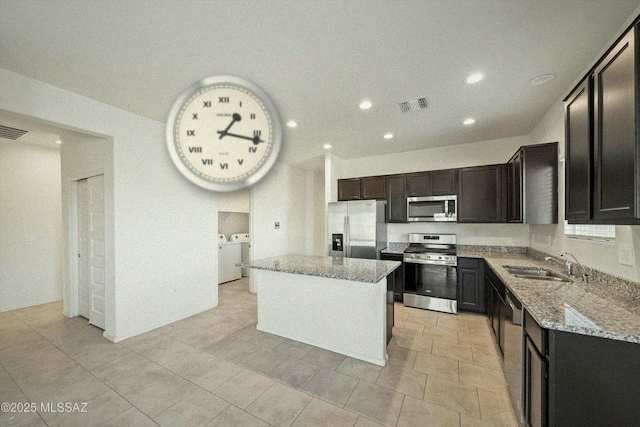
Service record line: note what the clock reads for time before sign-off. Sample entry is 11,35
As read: 1,17
